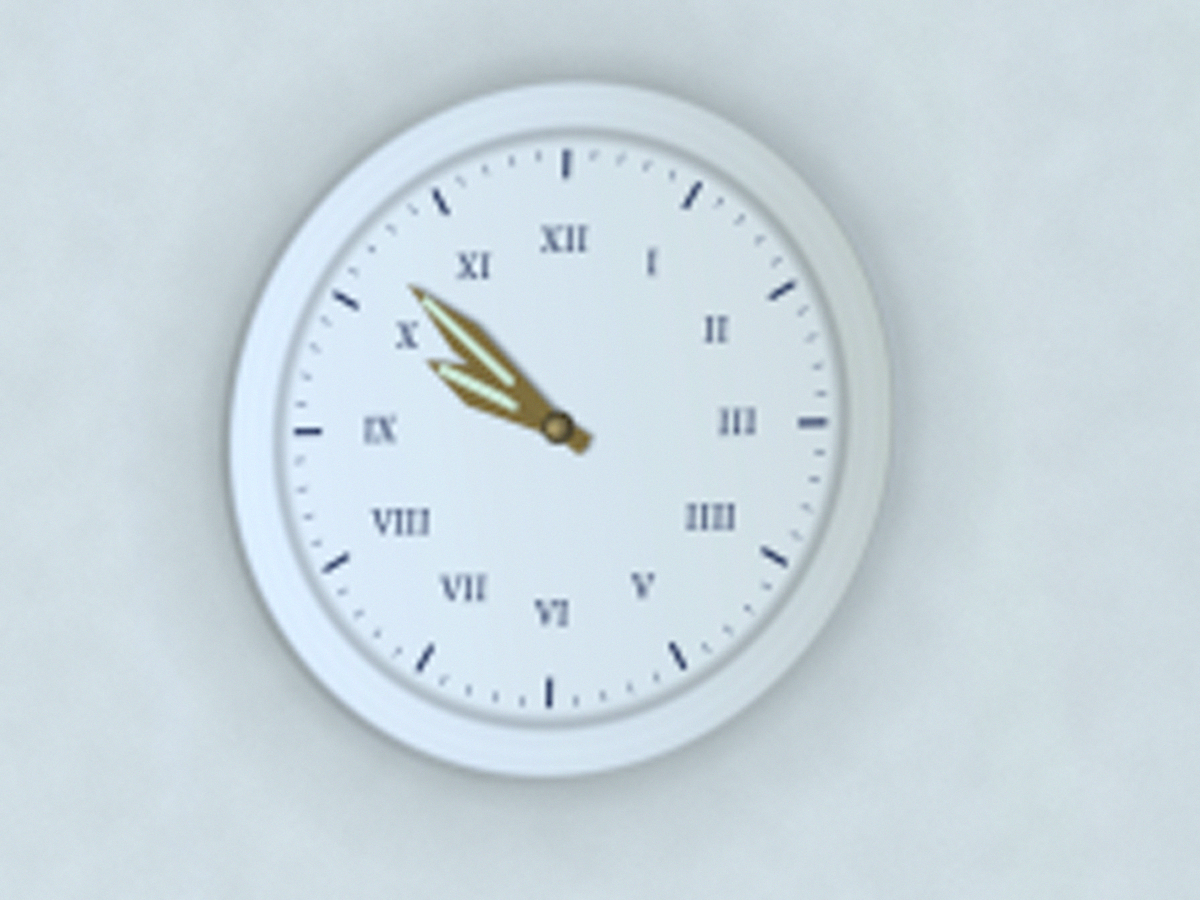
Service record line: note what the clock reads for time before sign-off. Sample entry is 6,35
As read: 9,52
